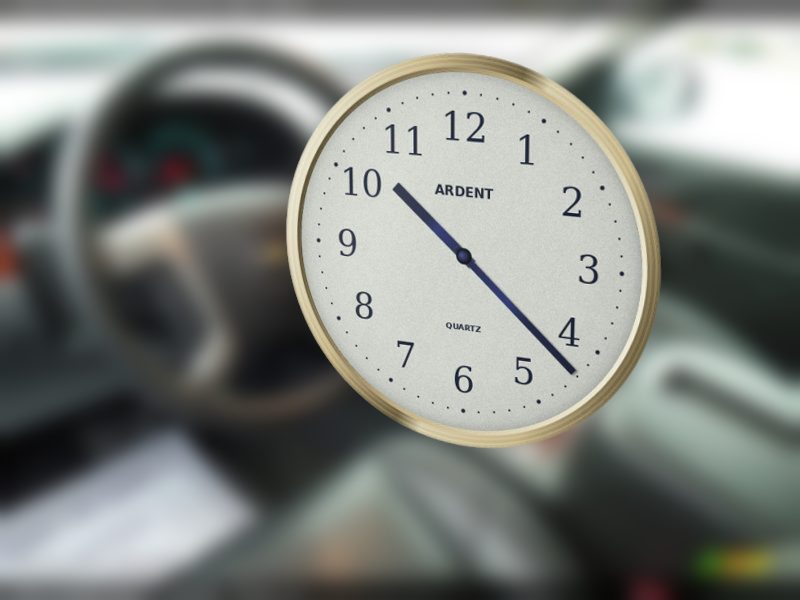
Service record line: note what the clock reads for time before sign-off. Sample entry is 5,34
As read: 10,22
